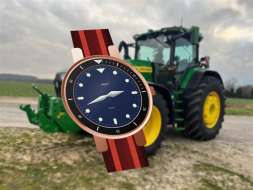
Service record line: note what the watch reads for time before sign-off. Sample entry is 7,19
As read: 2,42
